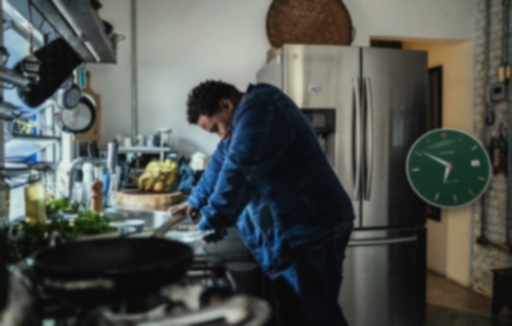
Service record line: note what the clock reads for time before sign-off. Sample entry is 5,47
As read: 6,51
